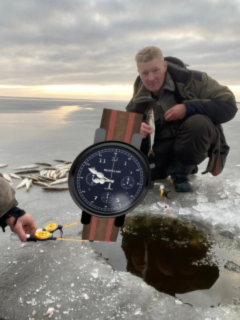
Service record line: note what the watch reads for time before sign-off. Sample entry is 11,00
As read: 8,49
